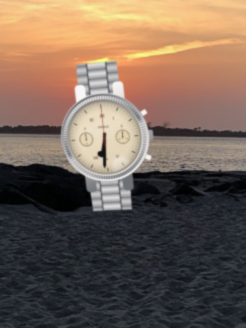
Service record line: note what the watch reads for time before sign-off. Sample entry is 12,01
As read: 6,31
